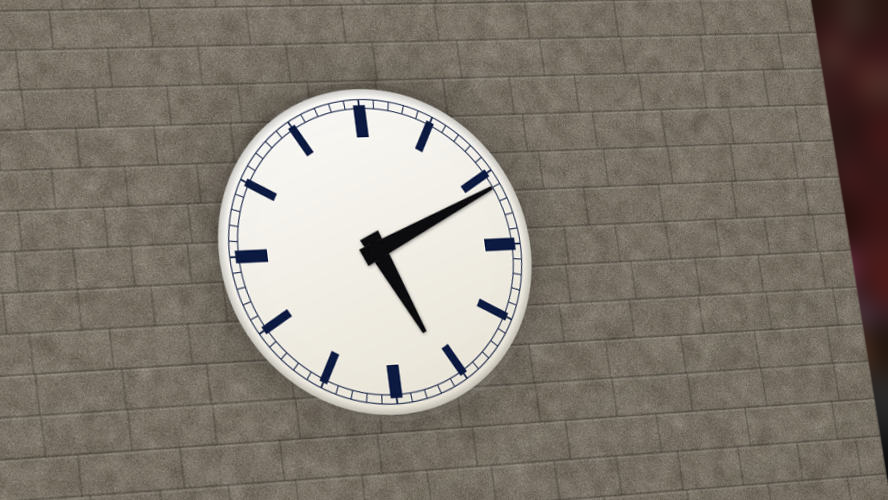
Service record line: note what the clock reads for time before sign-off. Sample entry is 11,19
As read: 5,11
